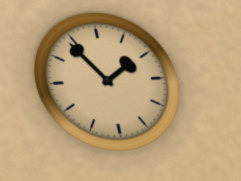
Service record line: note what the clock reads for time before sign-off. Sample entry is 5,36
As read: 1,54
